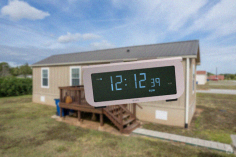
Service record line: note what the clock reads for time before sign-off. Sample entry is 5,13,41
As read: 12,12,39
